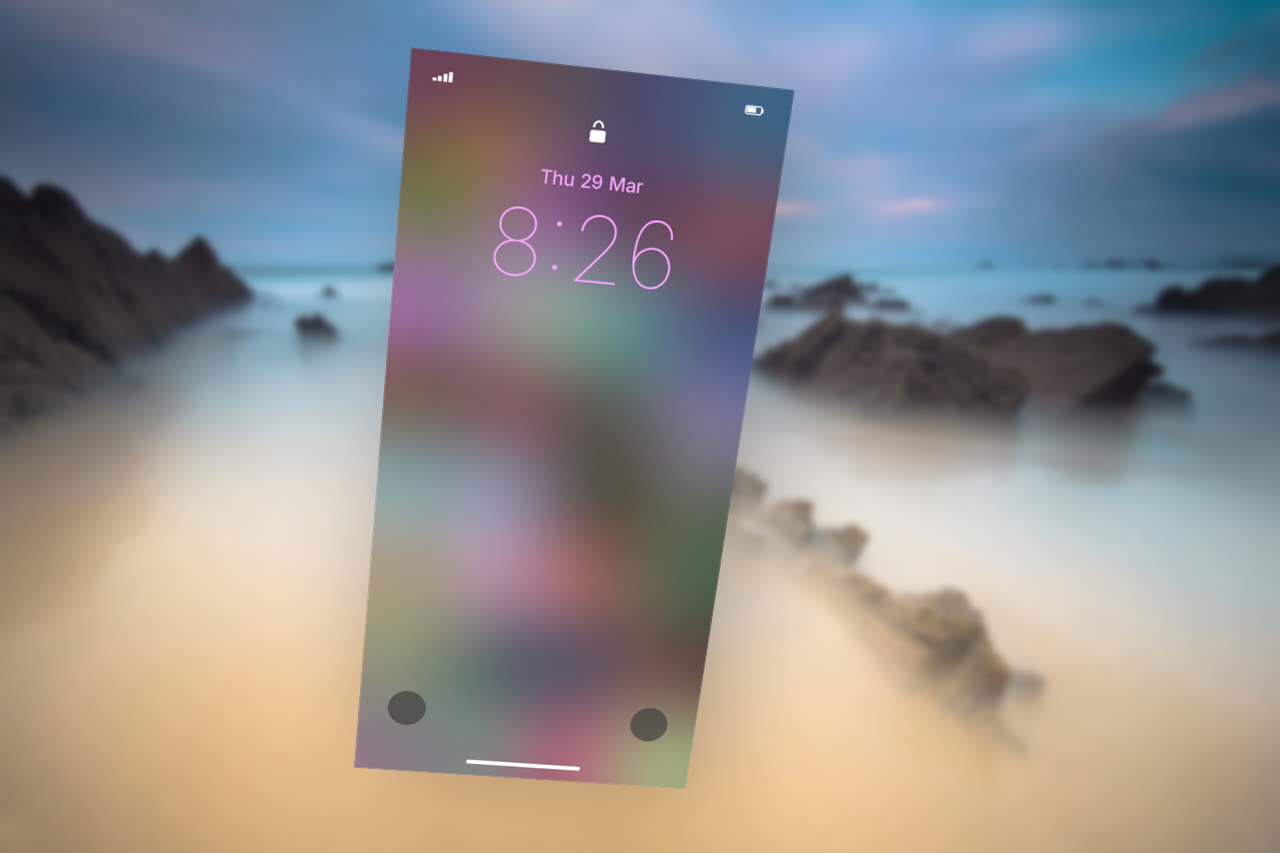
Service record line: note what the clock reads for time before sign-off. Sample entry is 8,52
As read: 8,26
